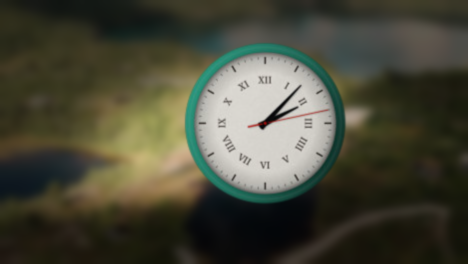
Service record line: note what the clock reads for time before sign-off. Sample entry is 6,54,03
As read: 2,07,13
